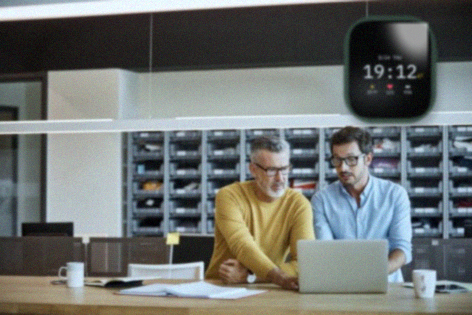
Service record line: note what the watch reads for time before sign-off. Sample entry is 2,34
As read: 19,12
